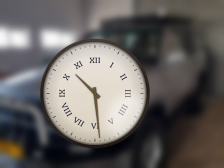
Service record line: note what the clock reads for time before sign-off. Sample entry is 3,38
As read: 10,29
